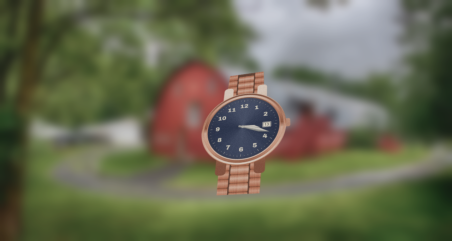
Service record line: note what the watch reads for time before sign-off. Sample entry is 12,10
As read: 3,18
